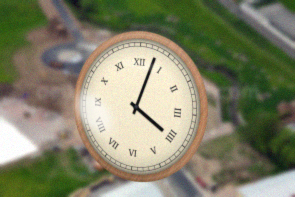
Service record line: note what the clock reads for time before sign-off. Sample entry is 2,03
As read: 4,03
